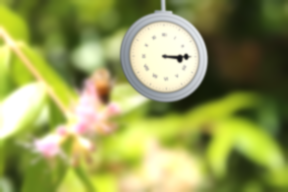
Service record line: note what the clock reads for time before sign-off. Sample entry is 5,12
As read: 3,15
